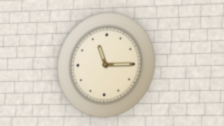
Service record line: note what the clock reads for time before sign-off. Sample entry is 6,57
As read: 11,15
